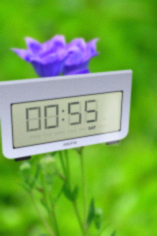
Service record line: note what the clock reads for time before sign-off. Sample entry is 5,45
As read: 0,55
